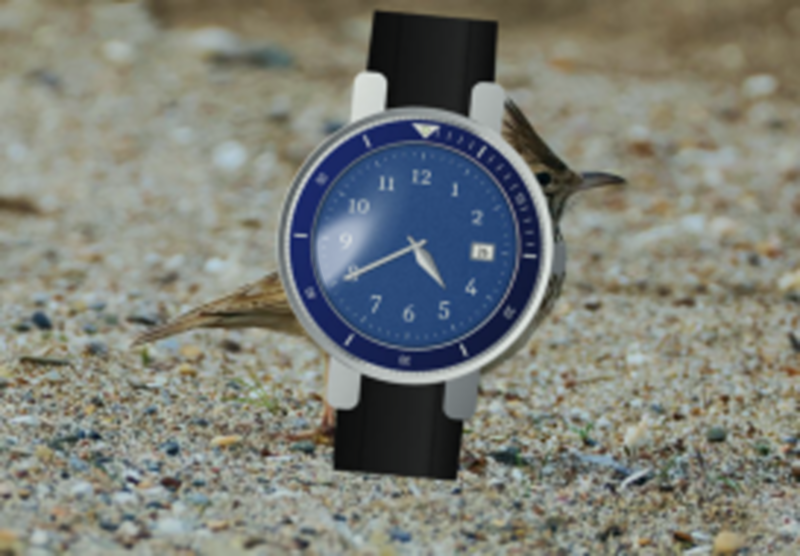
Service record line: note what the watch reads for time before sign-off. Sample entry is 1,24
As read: 4,40
